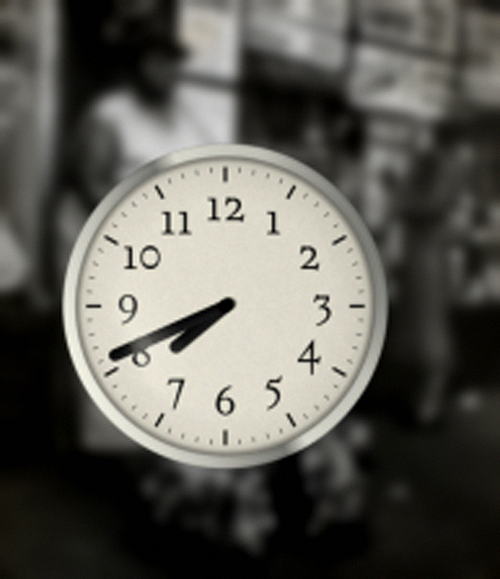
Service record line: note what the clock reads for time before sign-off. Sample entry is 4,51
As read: 7,41
